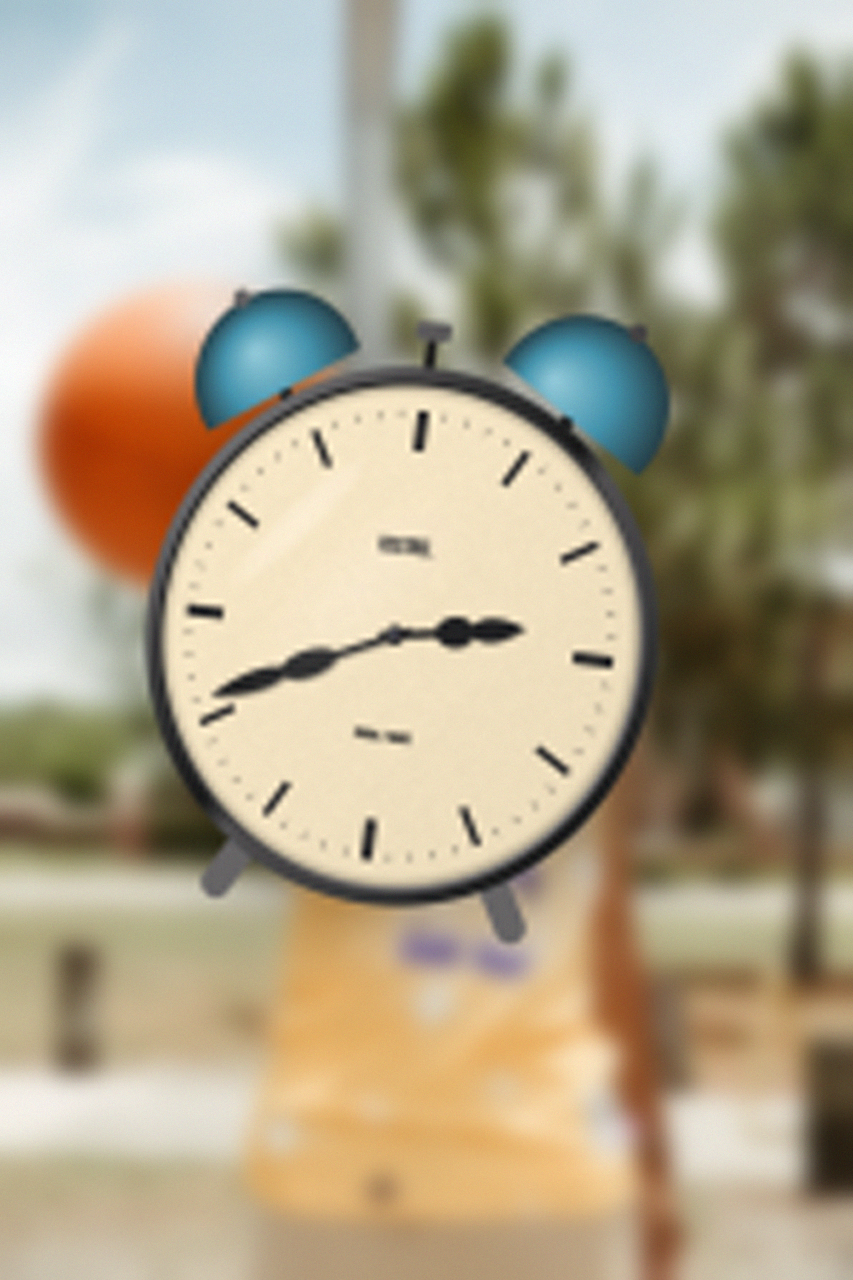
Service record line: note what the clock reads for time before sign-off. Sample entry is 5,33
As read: 2,41
